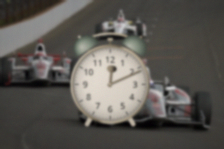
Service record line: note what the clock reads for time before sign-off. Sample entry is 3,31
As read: 12,11
